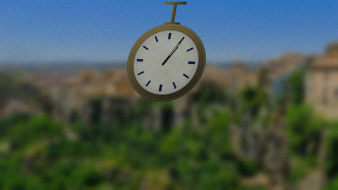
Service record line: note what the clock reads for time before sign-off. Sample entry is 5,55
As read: 1,05
